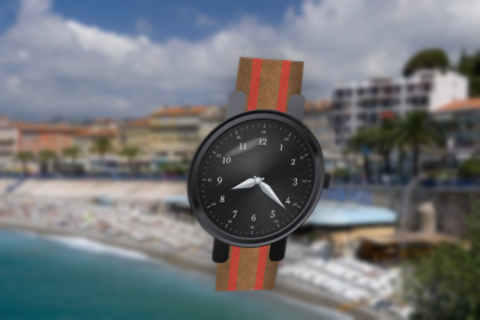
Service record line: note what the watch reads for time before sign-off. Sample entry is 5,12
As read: 8,22
